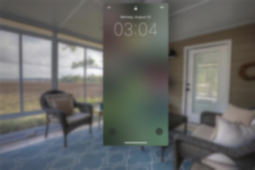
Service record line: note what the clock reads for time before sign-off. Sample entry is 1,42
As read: 3,04
